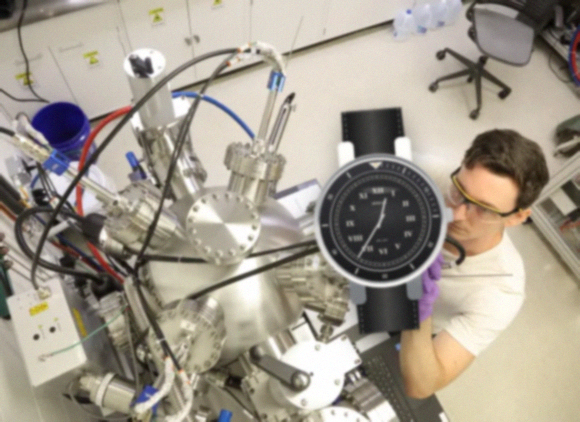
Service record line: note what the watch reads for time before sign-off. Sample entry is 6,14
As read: 12,36
